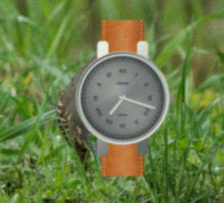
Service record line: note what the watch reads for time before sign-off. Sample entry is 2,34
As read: 7,18
